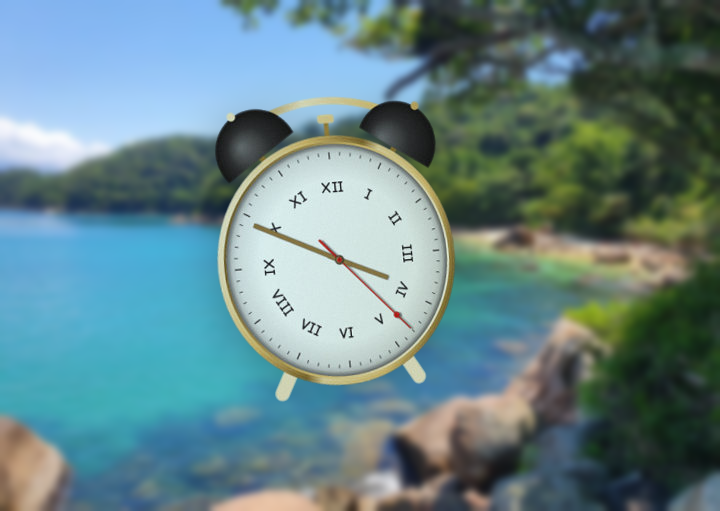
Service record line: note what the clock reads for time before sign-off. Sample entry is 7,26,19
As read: 3,49,23
